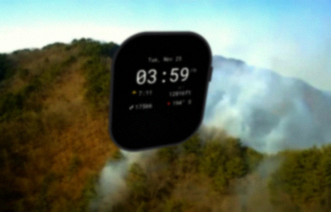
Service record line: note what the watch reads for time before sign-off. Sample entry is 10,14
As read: 3,59
